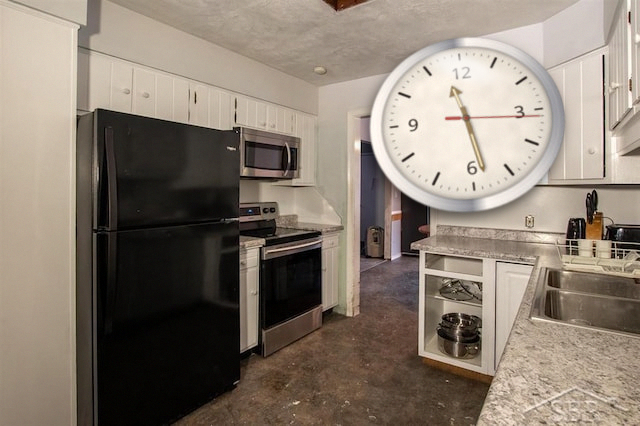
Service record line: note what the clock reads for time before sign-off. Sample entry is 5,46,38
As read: 11,28,16
